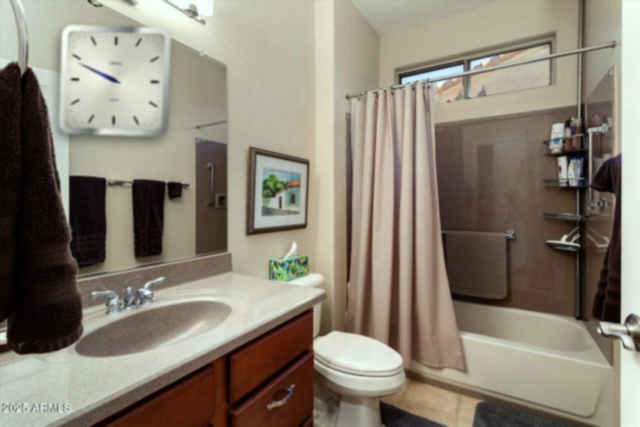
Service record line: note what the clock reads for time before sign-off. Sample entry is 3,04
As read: 9,49
